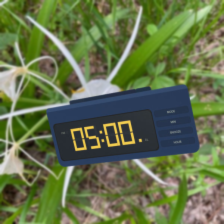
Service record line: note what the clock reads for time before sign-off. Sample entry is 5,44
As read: 5,00
